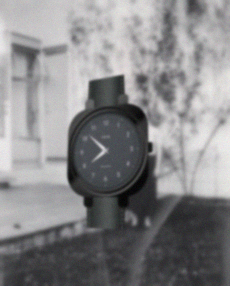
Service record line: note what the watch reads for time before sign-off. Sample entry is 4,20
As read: 7,52
